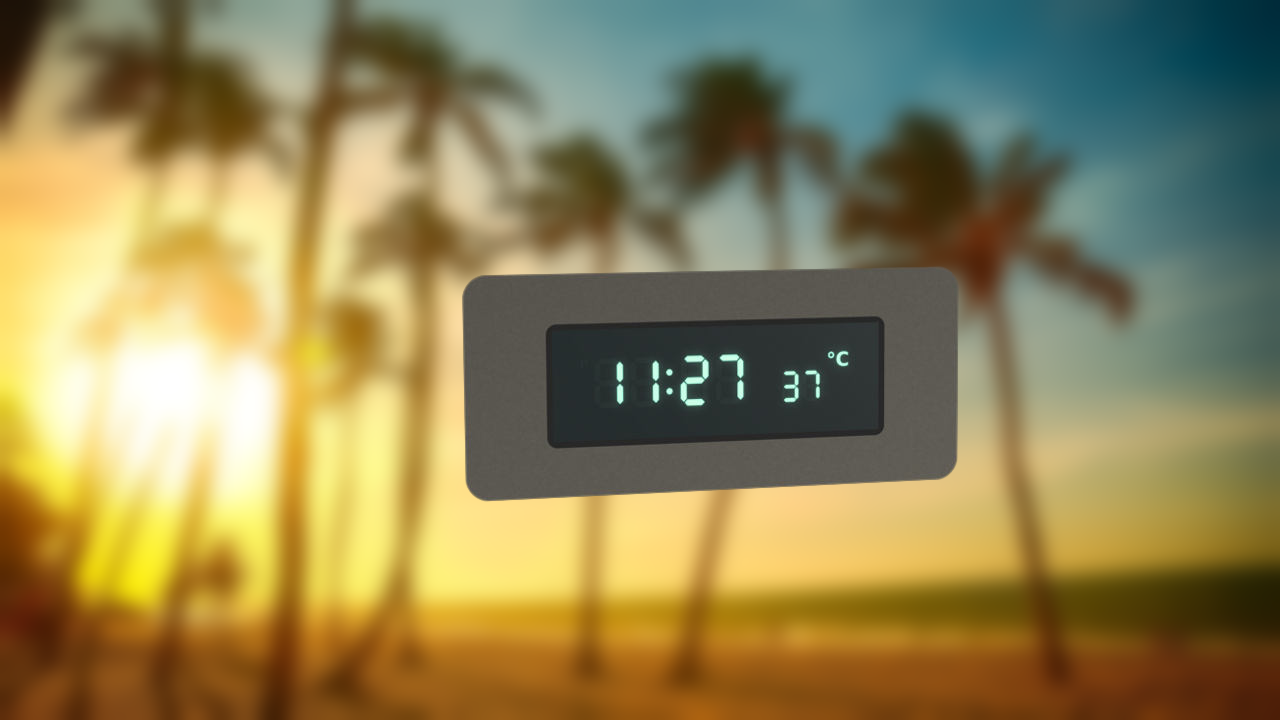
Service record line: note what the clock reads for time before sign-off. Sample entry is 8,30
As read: 11,27
